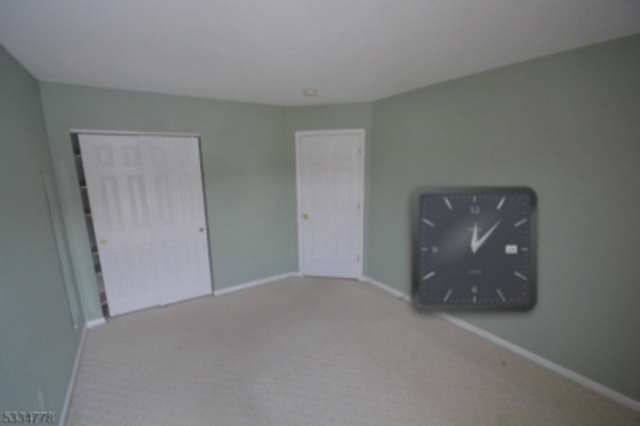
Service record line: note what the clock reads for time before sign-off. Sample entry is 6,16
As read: 12,07
